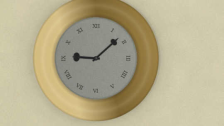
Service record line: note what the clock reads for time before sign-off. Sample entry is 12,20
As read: 9,08
